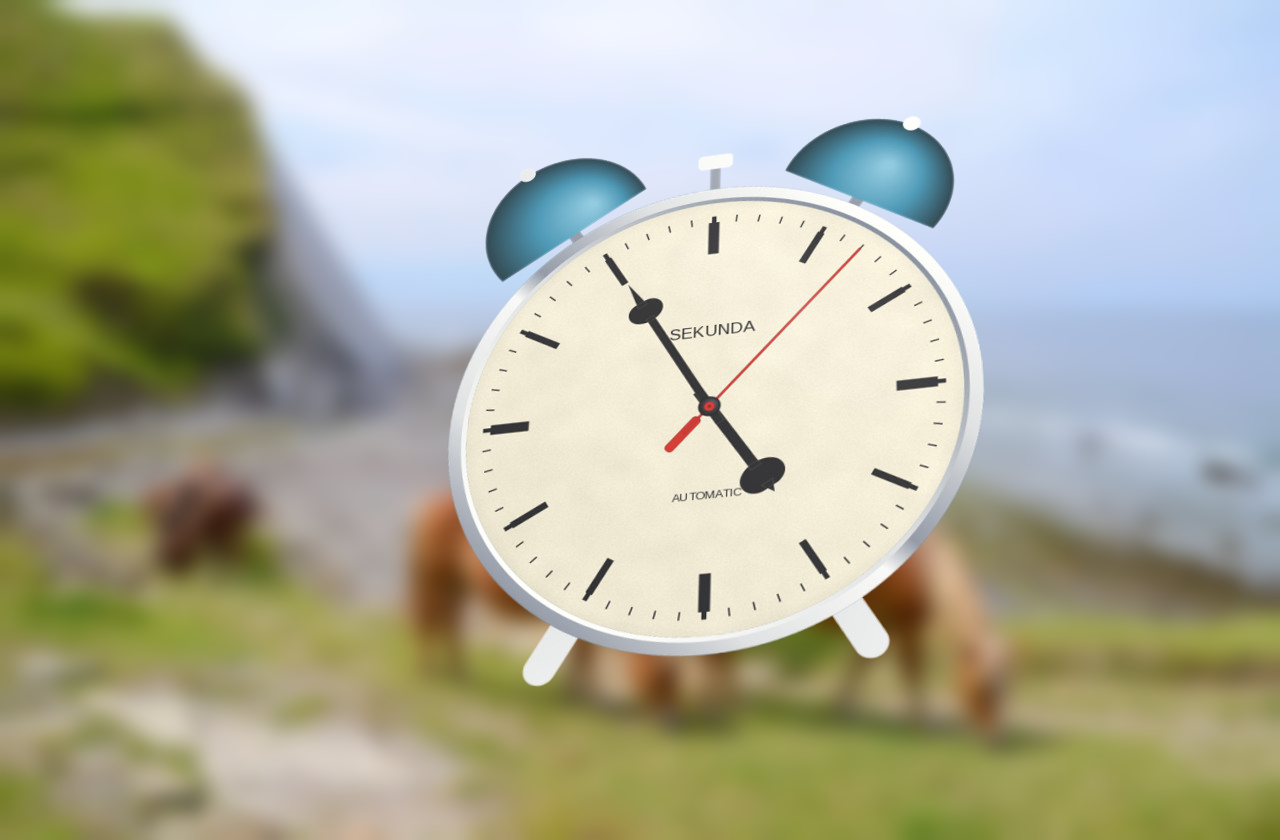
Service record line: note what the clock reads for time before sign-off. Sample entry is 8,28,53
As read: 4,55,07
